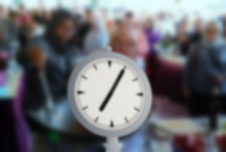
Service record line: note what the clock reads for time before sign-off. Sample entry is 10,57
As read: 7,05
